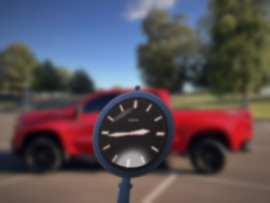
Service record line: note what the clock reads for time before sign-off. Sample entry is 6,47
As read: 2,44
